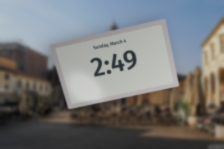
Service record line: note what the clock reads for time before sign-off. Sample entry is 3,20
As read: 2,49
